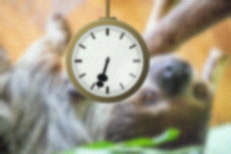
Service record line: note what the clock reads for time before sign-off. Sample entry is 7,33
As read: 6,33
